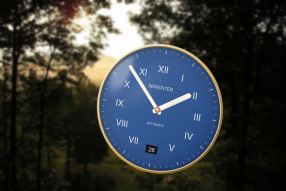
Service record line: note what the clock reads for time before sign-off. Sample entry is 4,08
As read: 1,53
